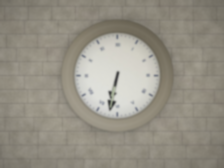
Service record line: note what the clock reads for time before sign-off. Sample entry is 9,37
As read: 6,32
